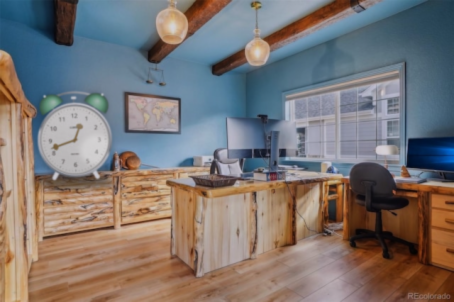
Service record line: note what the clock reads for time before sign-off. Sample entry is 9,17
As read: 12,42
